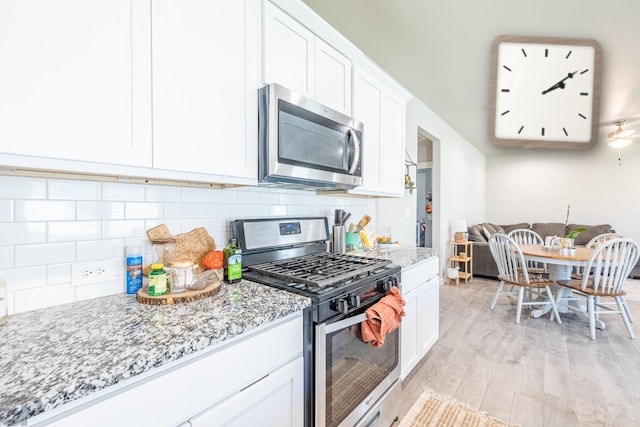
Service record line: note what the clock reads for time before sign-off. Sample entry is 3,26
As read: 2,09
